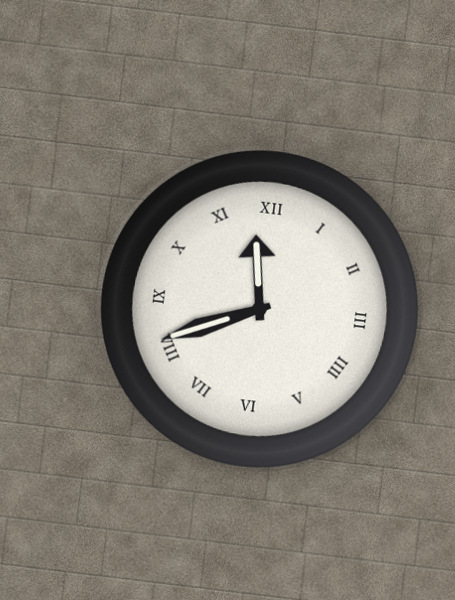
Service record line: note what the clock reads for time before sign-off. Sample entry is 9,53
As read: 11,41
